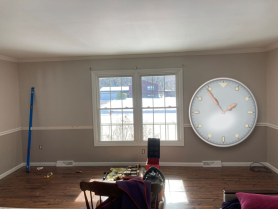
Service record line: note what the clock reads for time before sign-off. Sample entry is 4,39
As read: 1,54
